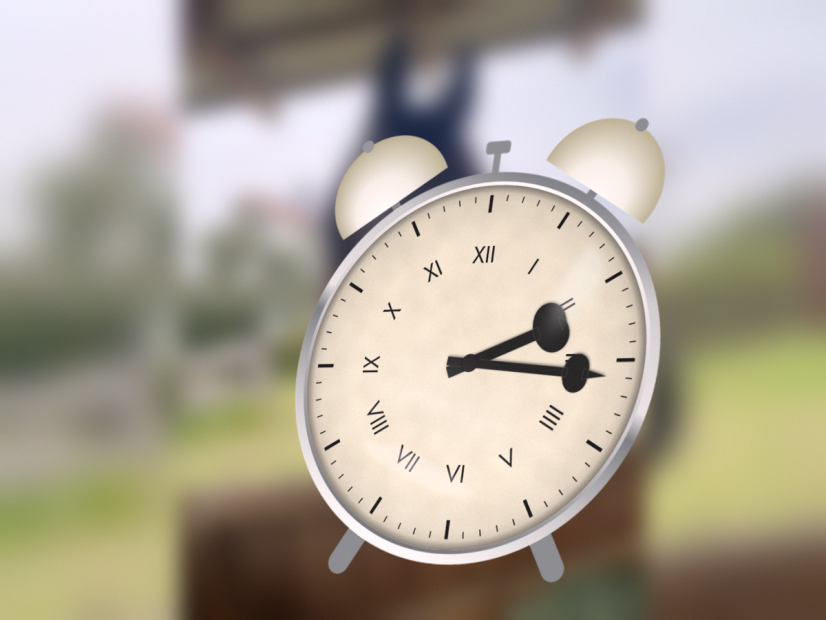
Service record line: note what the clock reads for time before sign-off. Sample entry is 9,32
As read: 2,16
